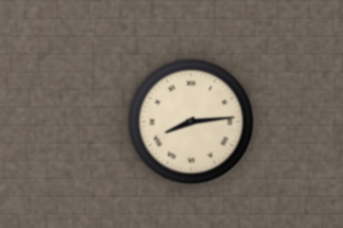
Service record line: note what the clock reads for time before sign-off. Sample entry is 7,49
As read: 8,14
